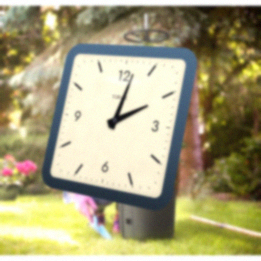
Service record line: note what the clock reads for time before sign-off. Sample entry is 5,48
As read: 2,02
